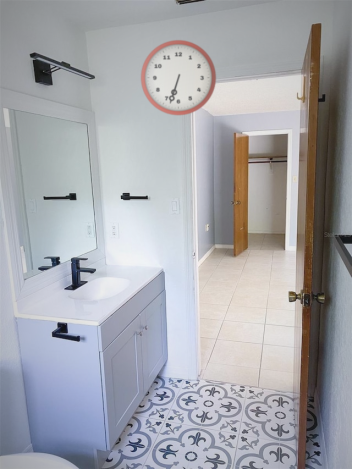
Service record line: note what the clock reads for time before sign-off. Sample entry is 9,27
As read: 6,33
